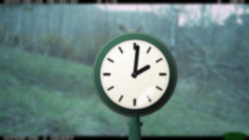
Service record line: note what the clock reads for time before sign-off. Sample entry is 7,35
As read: 2,01
